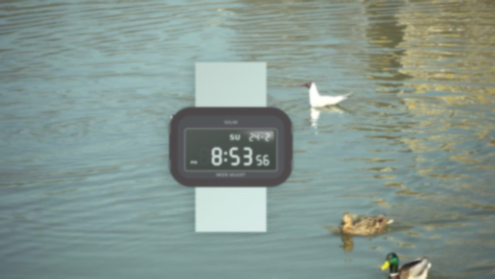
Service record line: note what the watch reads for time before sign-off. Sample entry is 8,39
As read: 8,53
